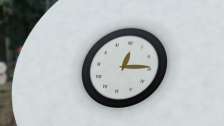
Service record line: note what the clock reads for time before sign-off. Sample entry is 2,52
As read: 12,14
